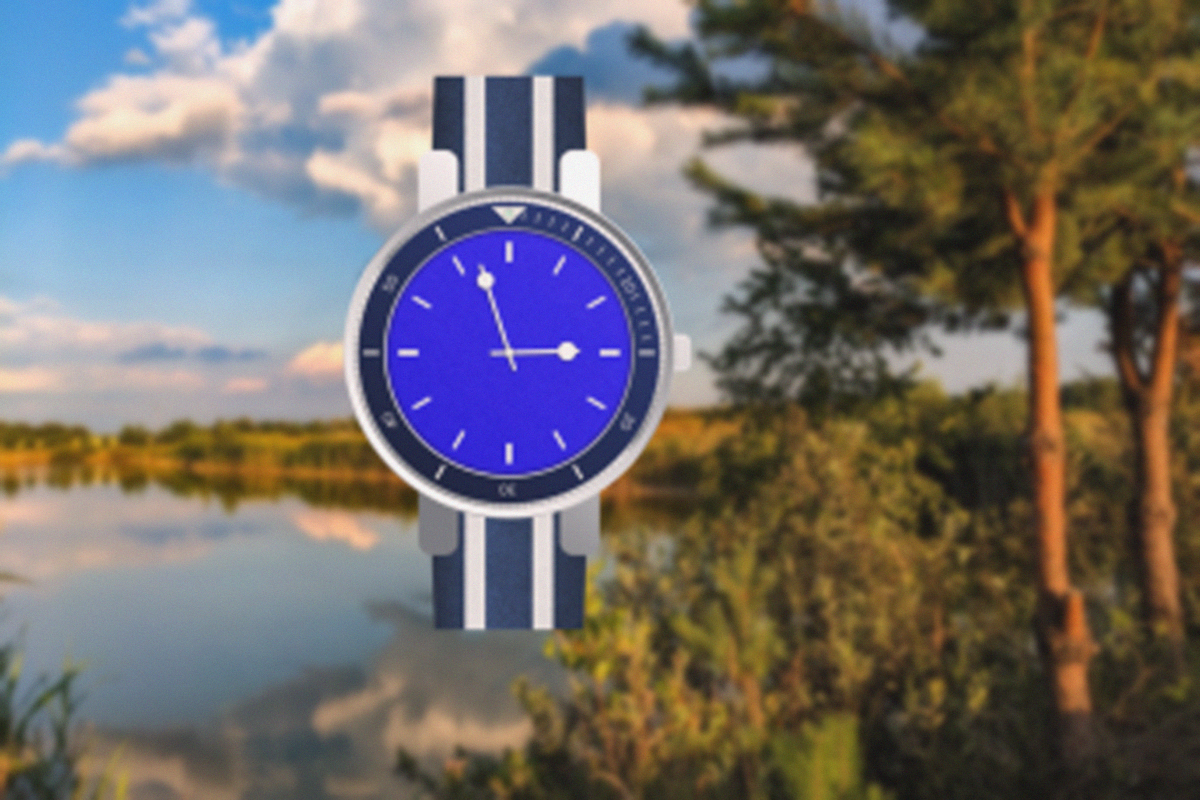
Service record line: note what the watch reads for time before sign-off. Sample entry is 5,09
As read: 2,57
